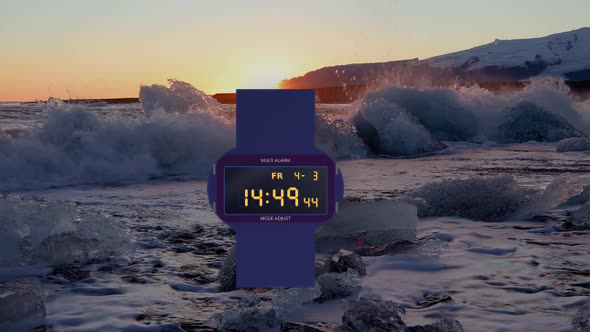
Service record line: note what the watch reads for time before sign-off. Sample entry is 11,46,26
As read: 14,49,44
